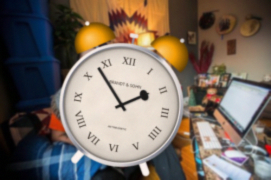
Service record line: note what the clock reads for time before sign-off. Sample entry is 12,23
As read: 1,53
